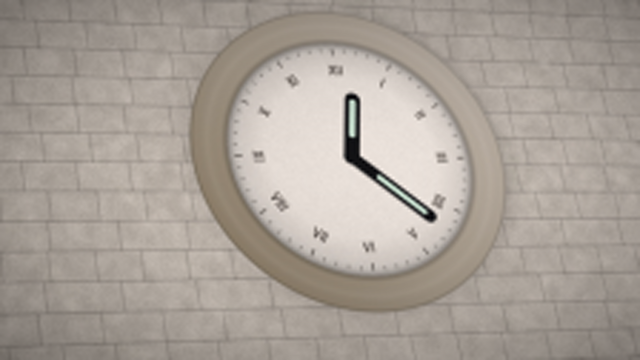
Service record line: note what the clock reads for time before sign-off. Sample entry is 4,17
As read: 12,22
